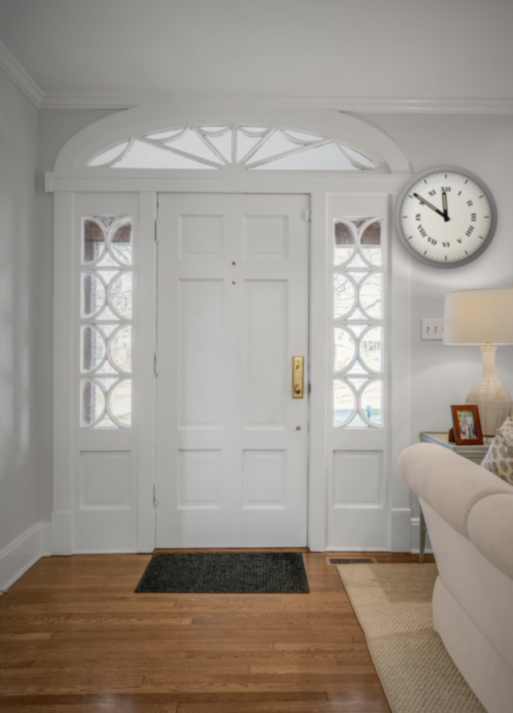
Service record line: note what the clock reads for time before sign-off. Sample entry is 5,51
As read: 11,51
